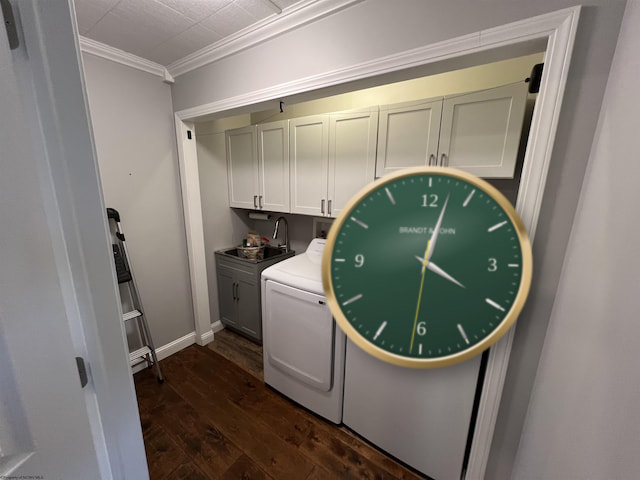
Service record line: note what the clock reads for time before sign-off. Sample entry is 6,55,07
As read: 4,02,31
